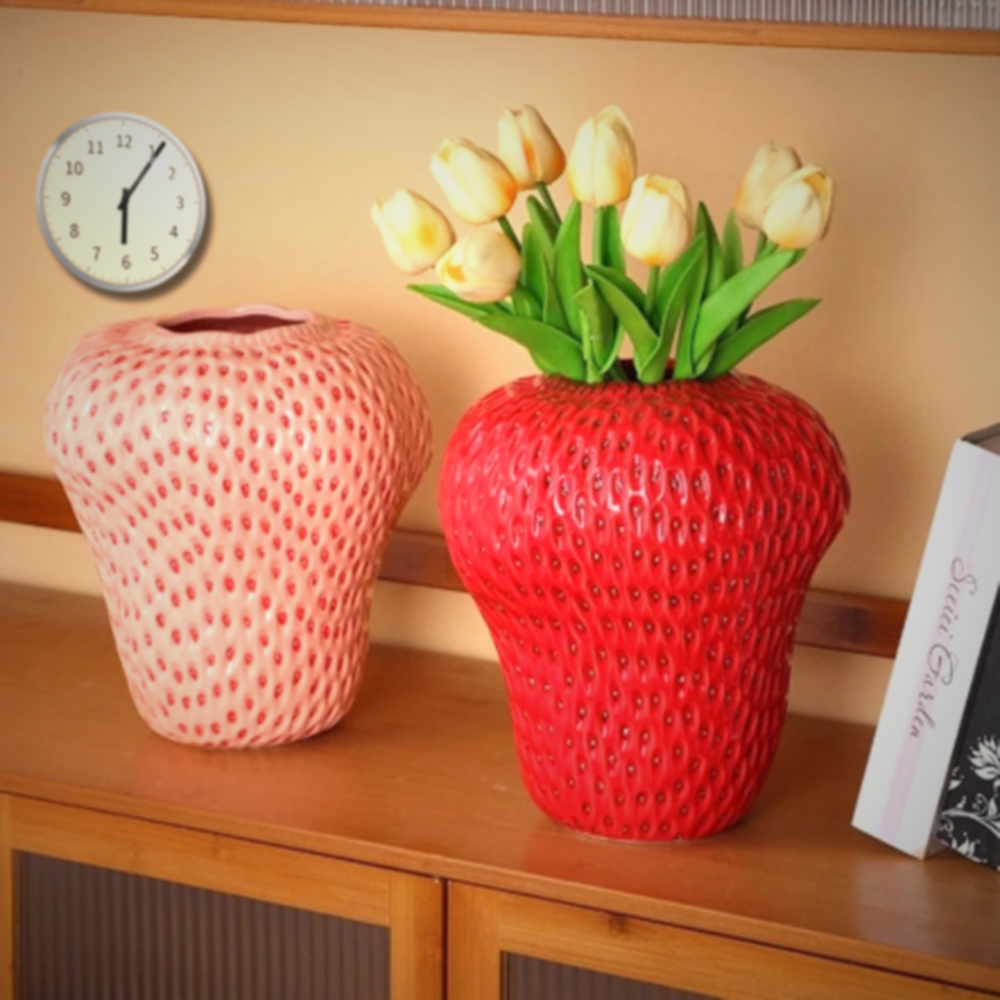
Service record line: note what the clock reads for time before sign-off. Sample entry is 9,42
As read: 6,06
